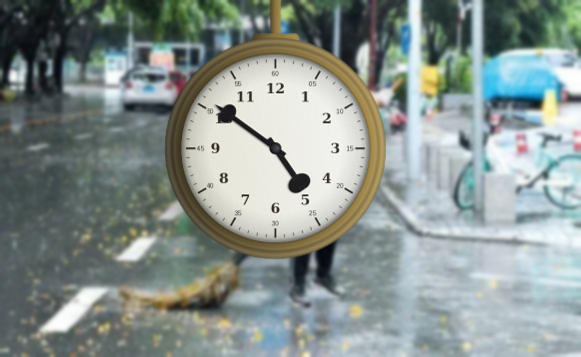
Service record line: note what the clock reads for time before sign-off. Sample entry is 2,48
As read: 4,51
